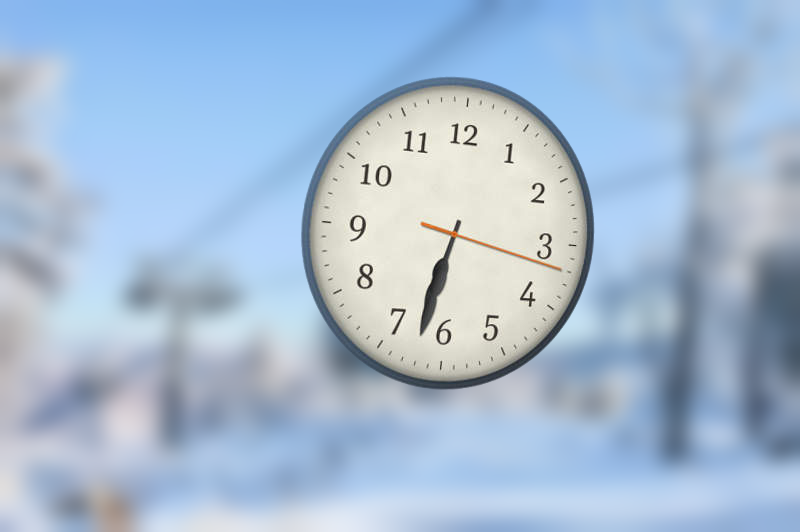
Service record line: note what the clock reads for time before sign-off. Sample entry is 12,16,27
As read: 6,32,17
